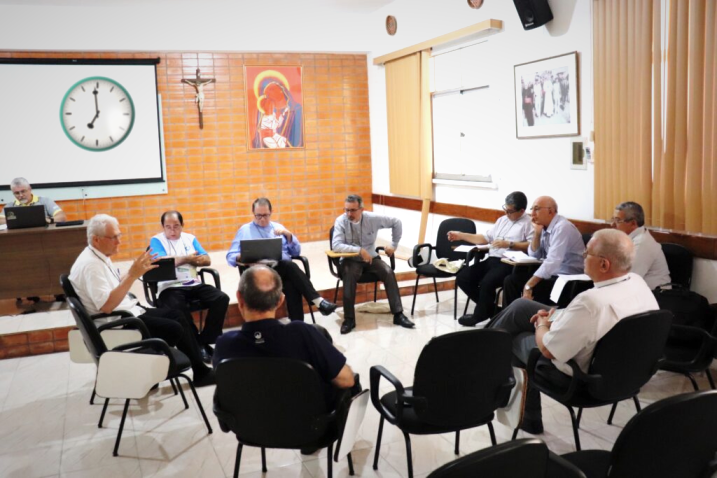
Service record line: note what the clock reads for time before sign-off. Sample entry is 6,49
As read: 6,59
